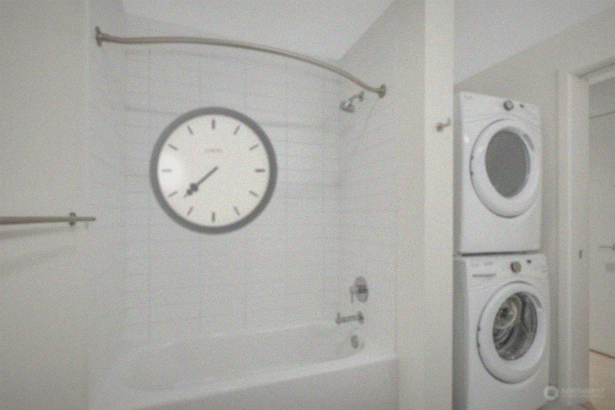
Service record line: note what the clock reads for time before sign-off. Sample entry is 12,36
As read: 7,38
